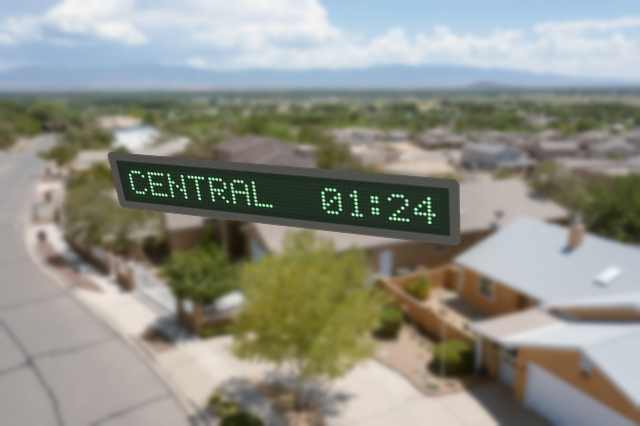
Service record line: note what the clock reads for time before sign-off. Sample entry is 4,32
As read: 1,24
